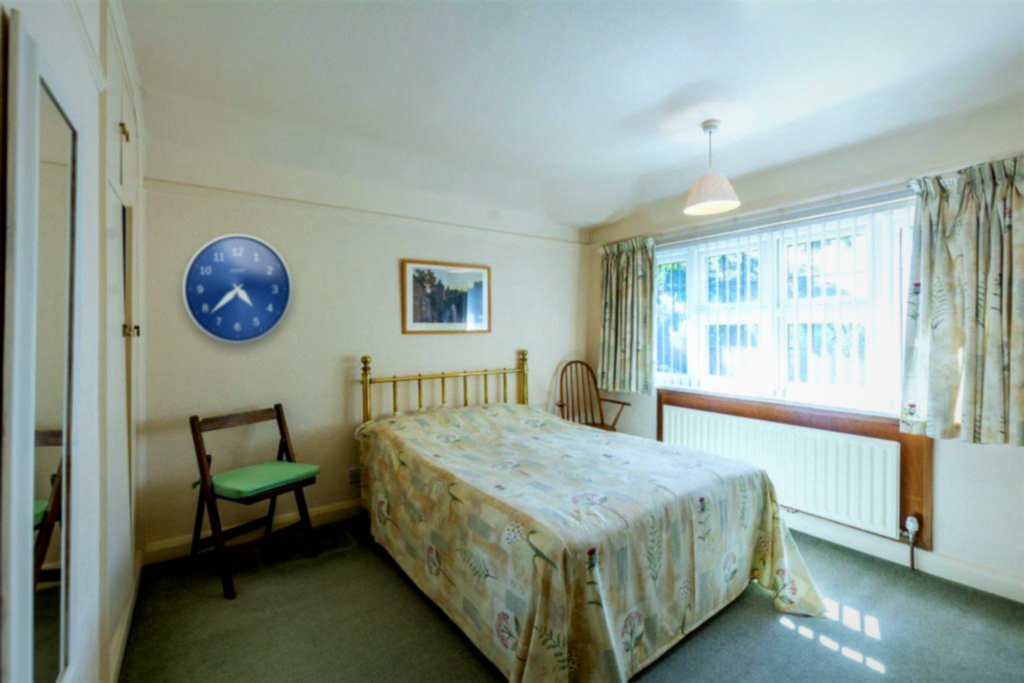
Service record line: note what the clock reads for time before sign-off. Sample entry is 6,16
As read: 4,38
